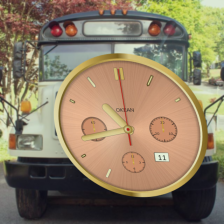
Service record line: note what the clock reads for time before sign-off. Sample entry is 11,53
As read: 10,43
